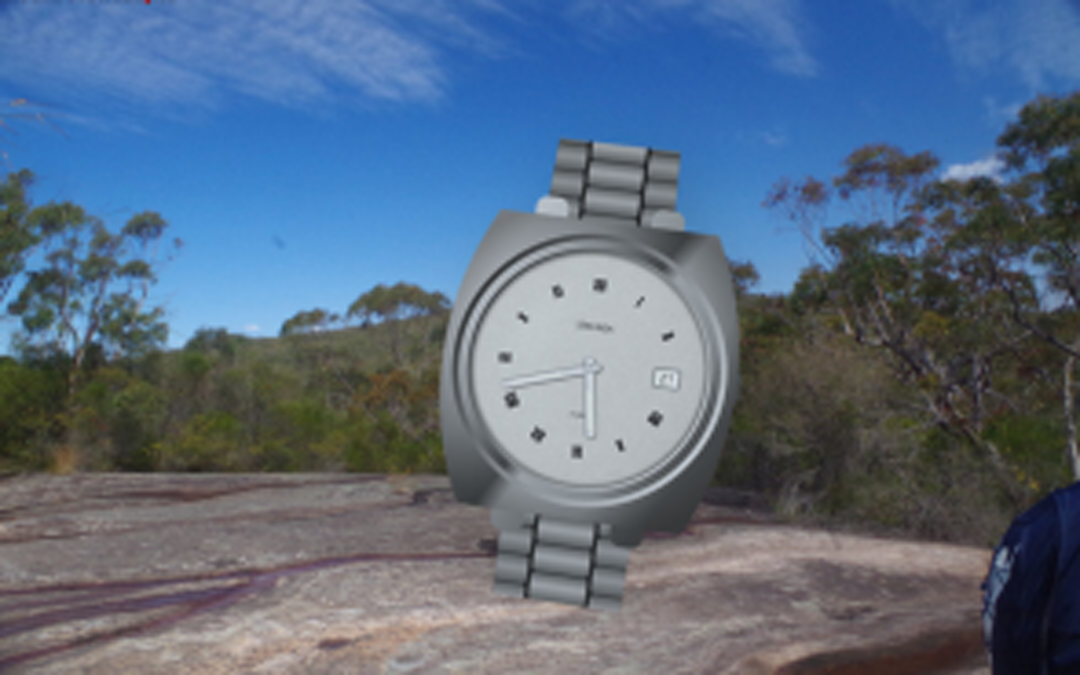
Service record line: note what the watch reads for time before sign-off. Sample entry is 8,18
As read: 5,42
